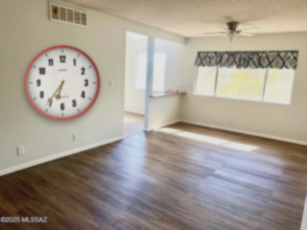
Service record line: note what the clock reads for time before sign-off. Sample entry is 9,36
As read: 6,36
